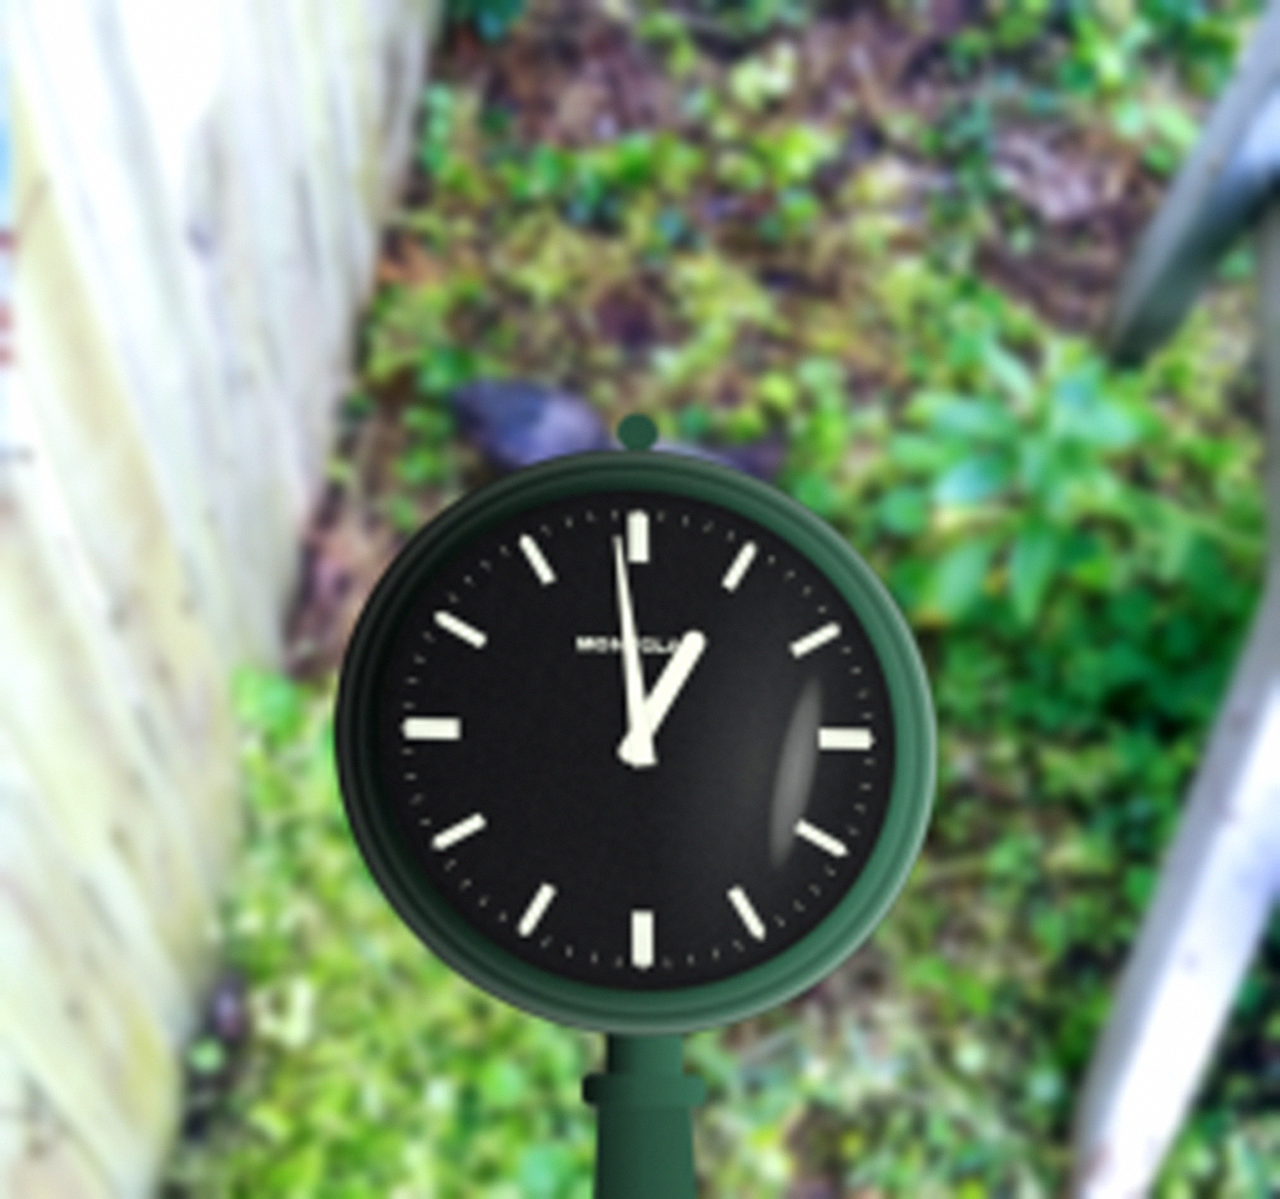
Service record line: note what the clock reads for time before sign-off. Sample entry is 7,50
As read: 12,59
